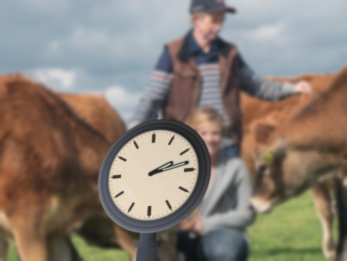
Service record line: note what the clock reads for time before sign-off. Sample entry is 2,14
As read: 2,13
